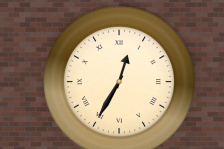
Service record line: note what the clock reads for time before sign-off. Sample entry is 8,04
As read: 12,35
